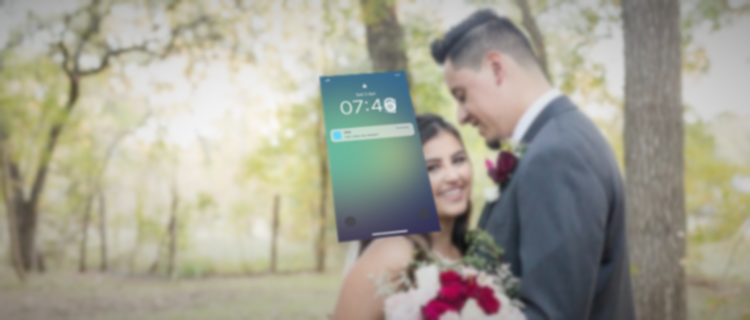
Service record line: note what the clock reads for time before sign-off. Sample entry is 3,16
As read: 7,46
